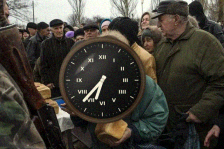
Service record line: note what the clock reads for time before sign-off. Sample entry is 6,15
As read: 6,37
